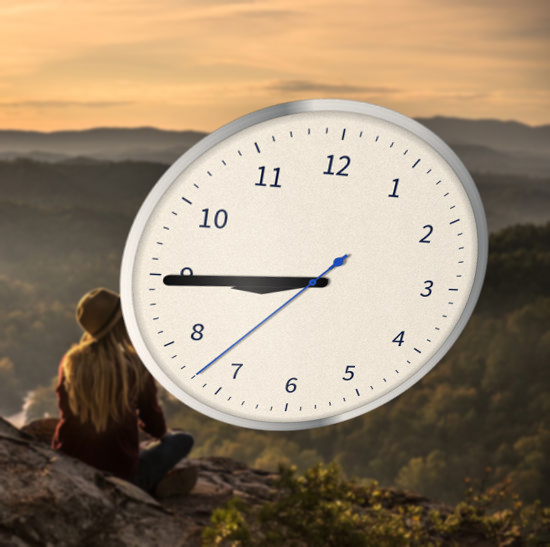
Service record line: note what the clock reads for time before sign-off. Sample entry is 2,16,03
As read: 8,44,37
